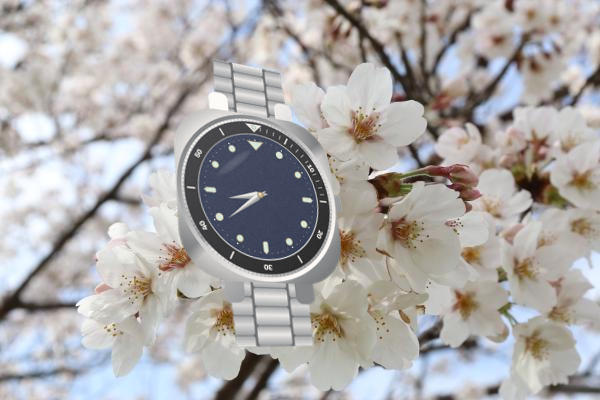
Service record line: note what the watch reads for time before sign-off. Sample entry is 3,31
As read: 8,39
